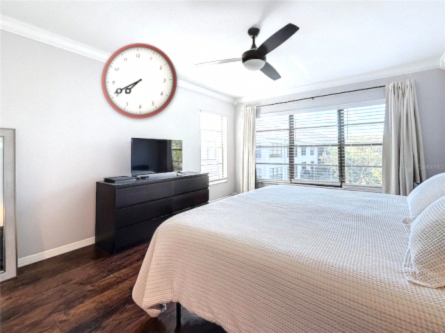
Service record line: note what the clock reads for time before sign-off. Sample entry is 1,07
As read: 7,41
